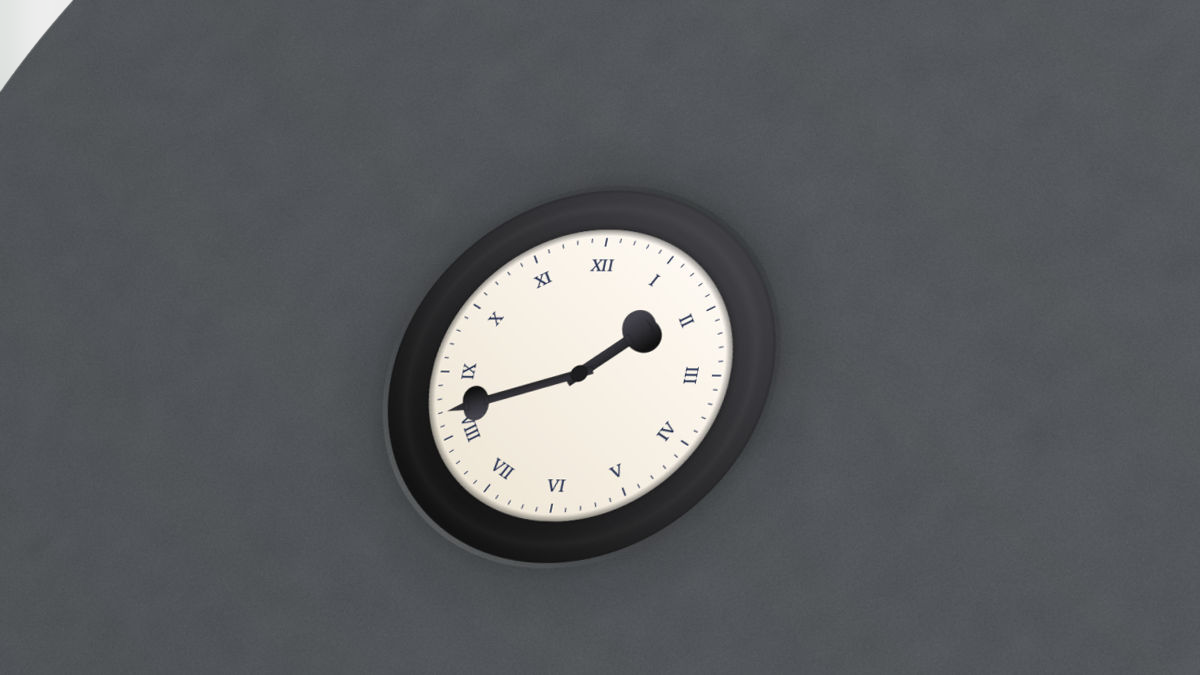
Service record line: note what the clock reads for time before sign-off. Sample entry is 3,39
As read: 1,42
